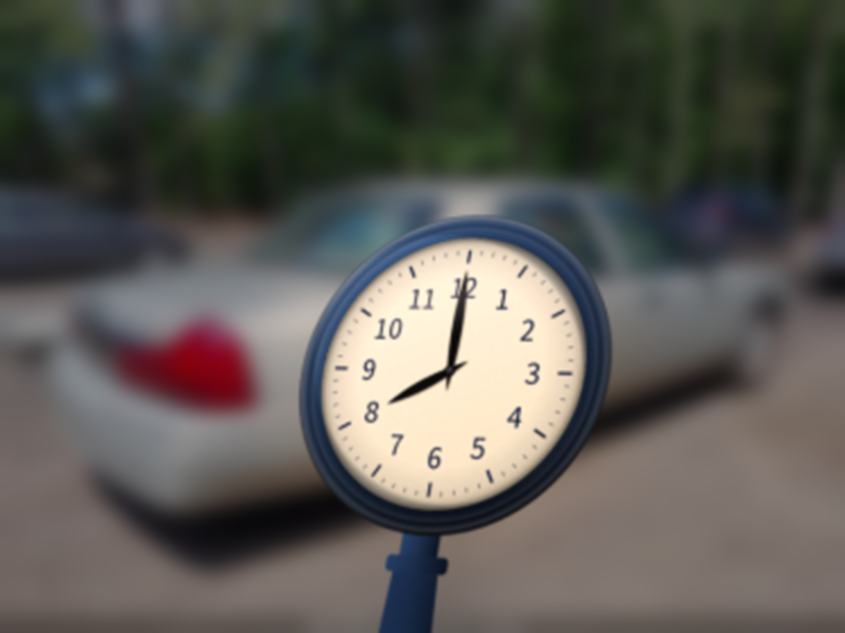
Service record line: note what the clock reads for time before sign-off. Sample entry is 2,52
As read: 8,00
